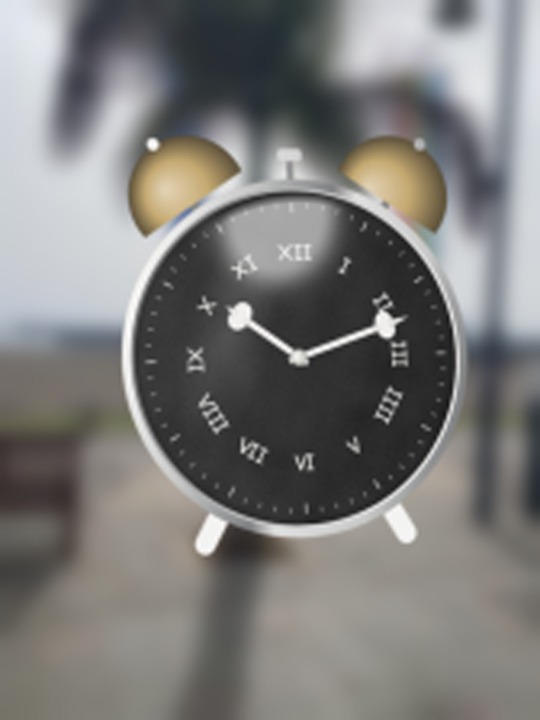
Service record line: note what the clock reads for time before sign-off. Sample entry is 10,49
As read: 10,12
